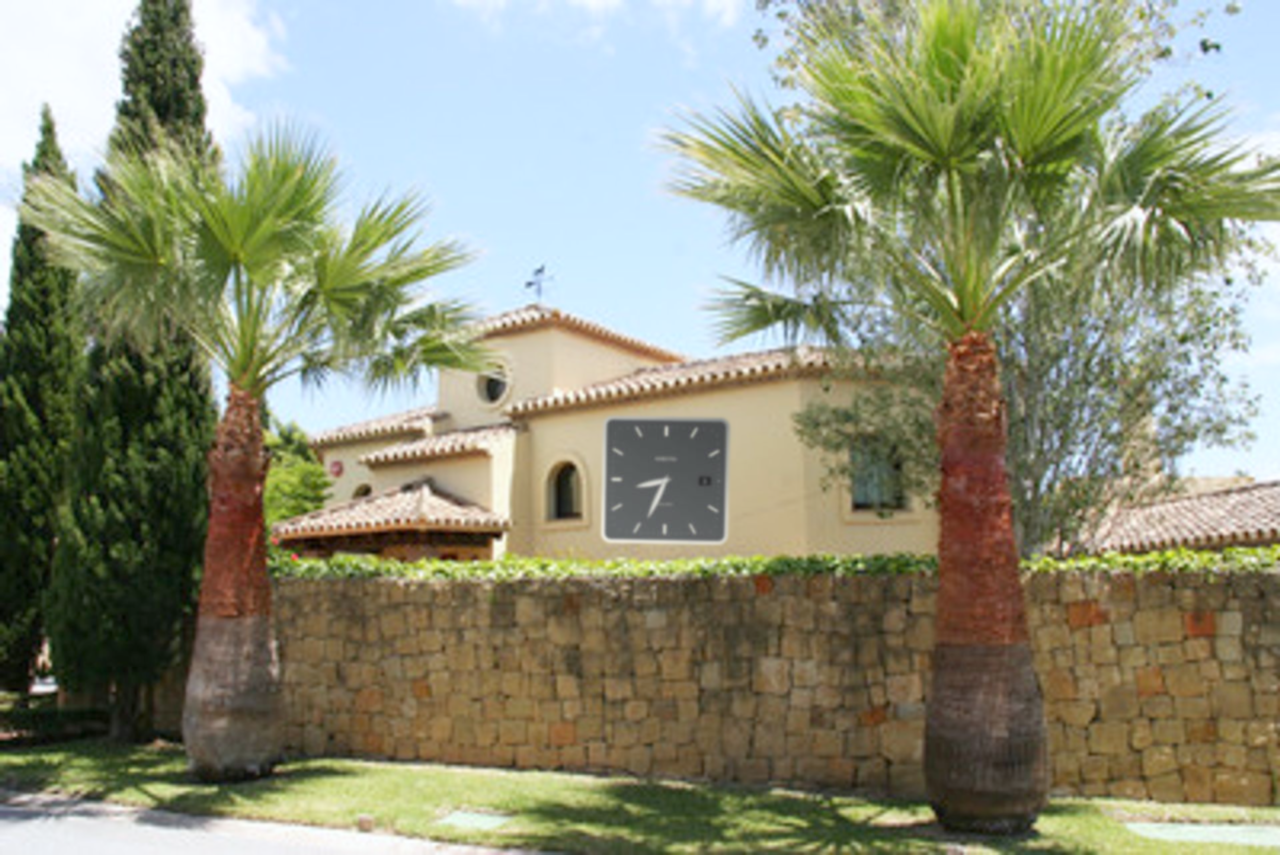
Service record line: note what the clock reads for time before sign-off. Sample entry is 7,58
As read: 8,34
